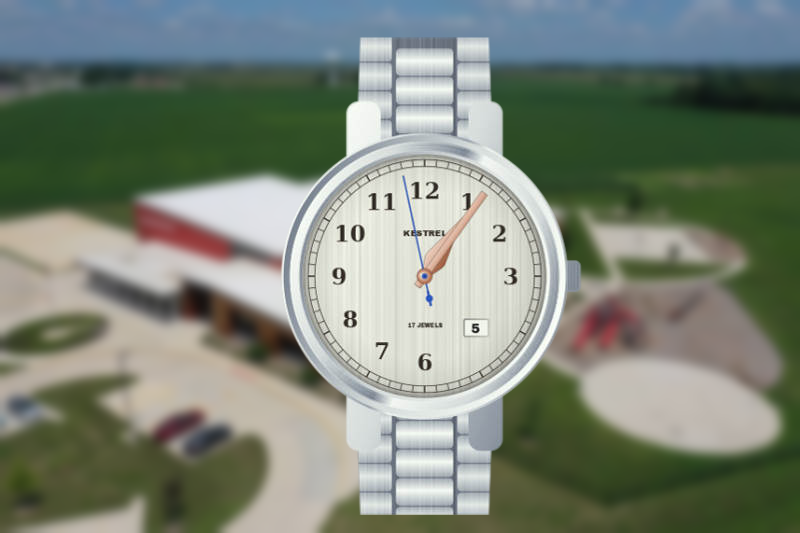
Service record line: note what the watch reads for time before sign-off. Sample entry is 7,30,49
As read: 1,05,58
